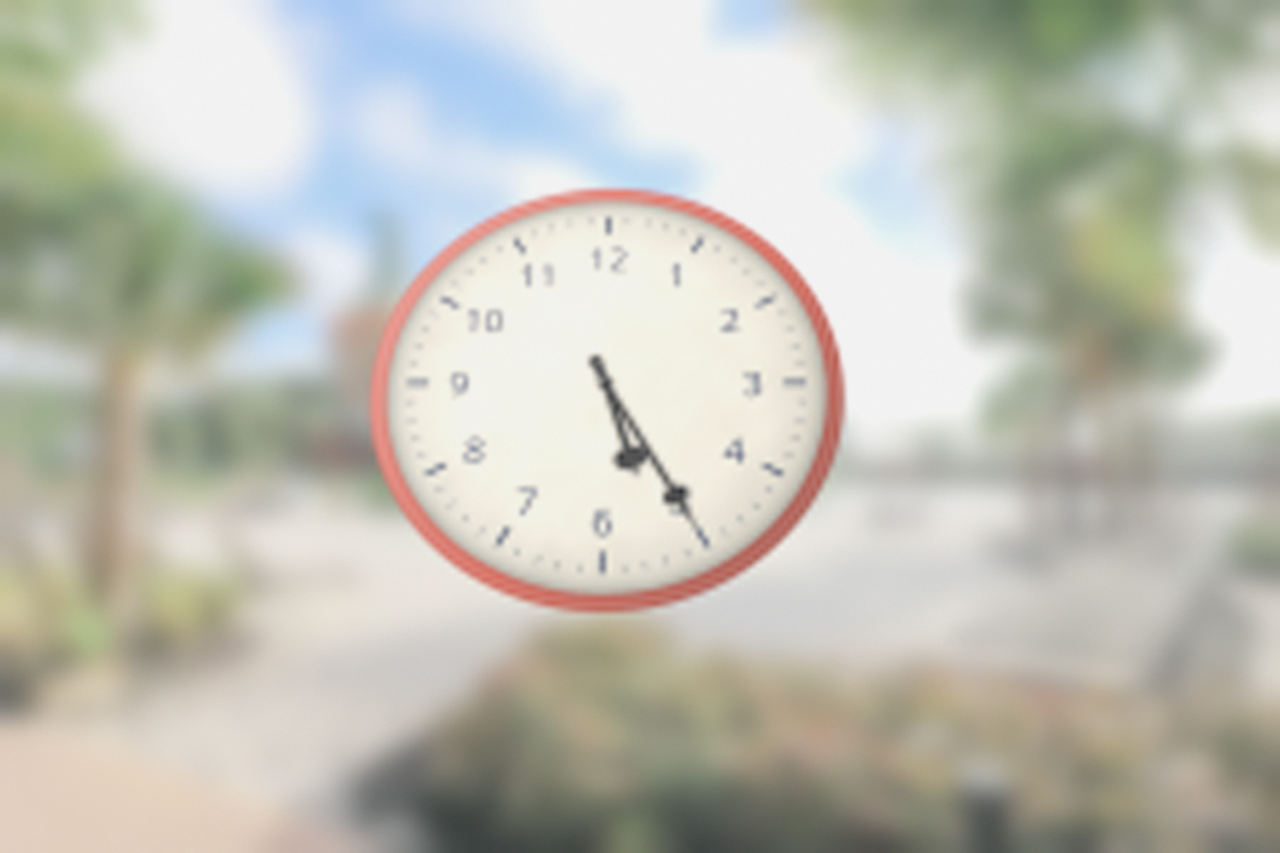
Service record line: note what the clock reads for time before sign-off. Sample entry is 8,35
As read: 5,25
